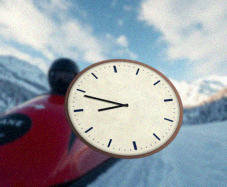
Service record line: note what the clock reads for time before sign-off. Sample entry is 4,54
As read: 8,49
